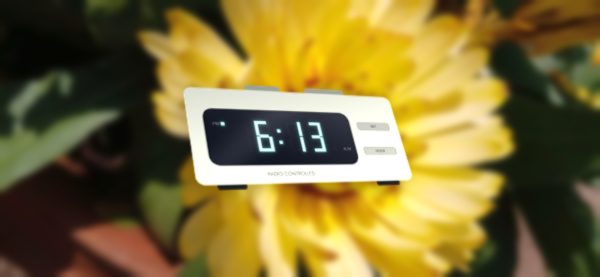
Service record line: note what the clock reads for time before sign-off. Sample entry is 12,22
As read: 6,13
